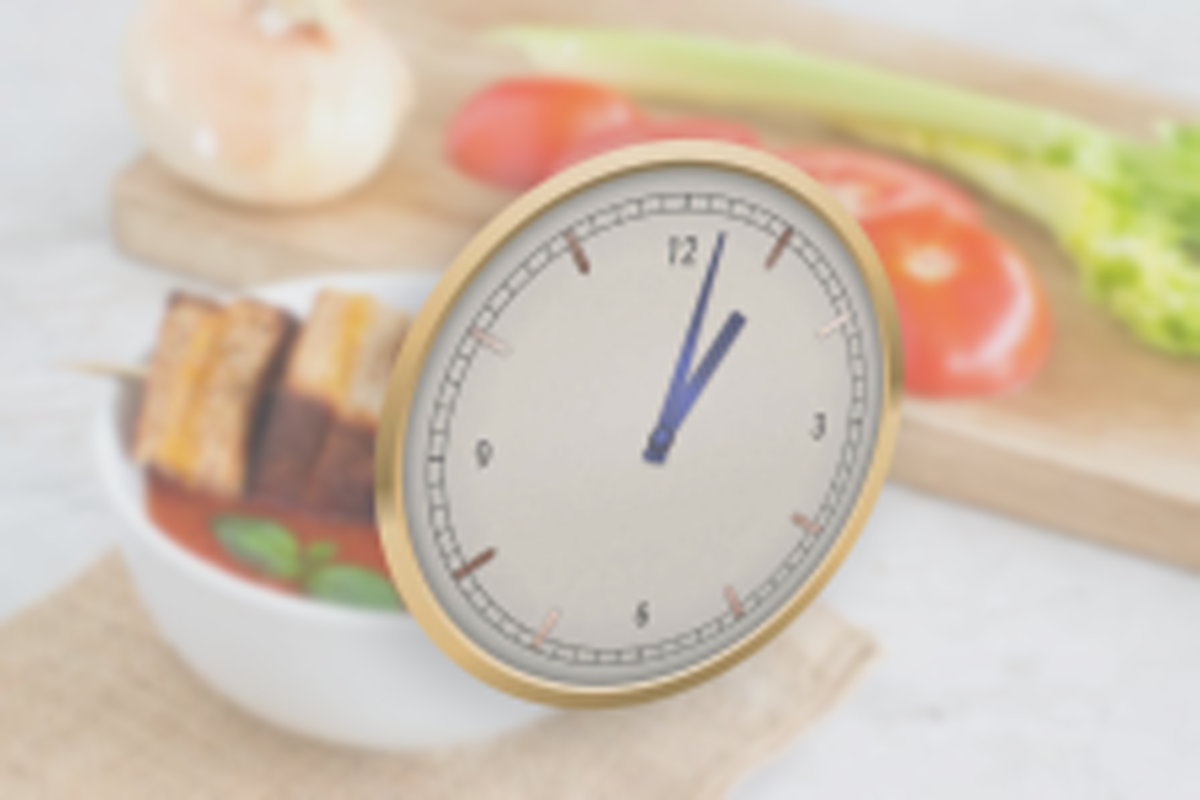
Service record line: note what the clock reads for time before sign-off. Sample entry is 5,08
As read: 1,02
